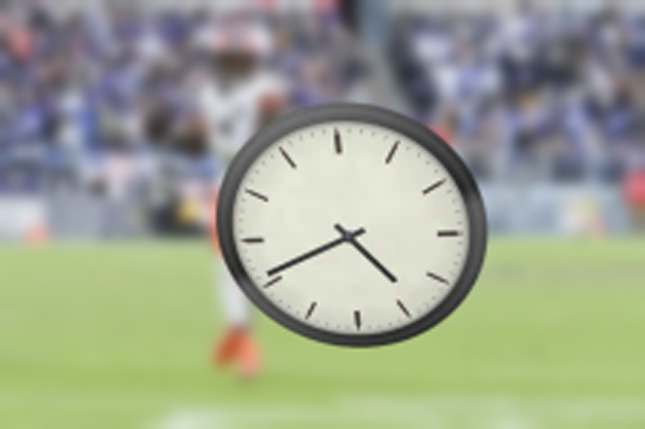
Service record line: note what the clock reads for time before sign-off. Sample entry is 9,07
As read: 4,41
